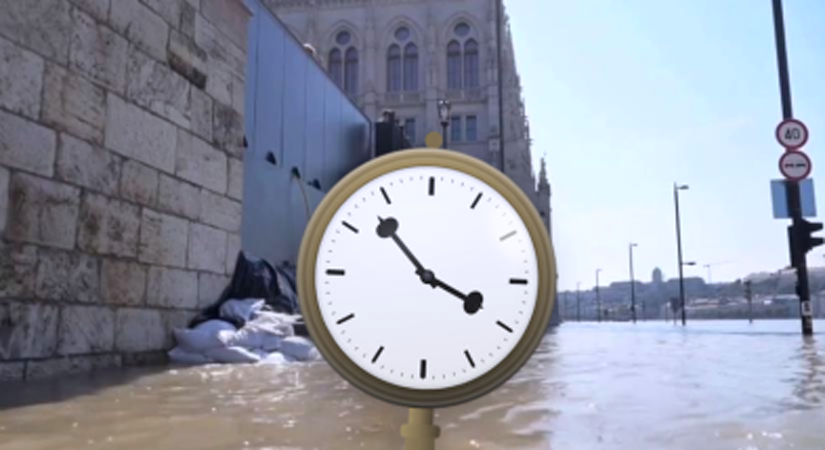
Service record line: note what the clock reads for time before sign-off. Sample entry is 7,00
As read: 3,53
